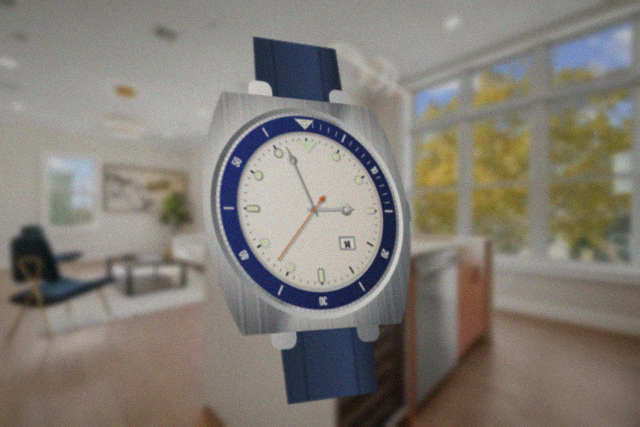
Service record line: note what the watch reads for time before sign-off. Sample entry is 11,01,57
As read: 2,56,37
